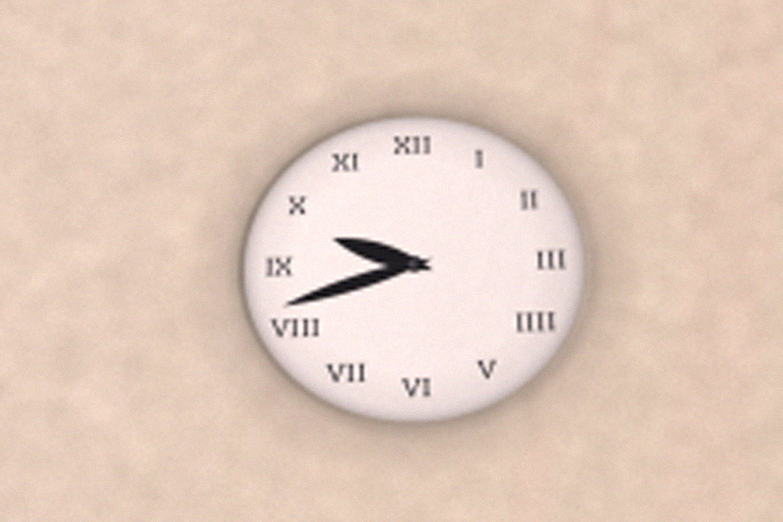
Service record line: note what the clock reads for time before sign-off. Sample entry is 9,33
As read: 9,42
